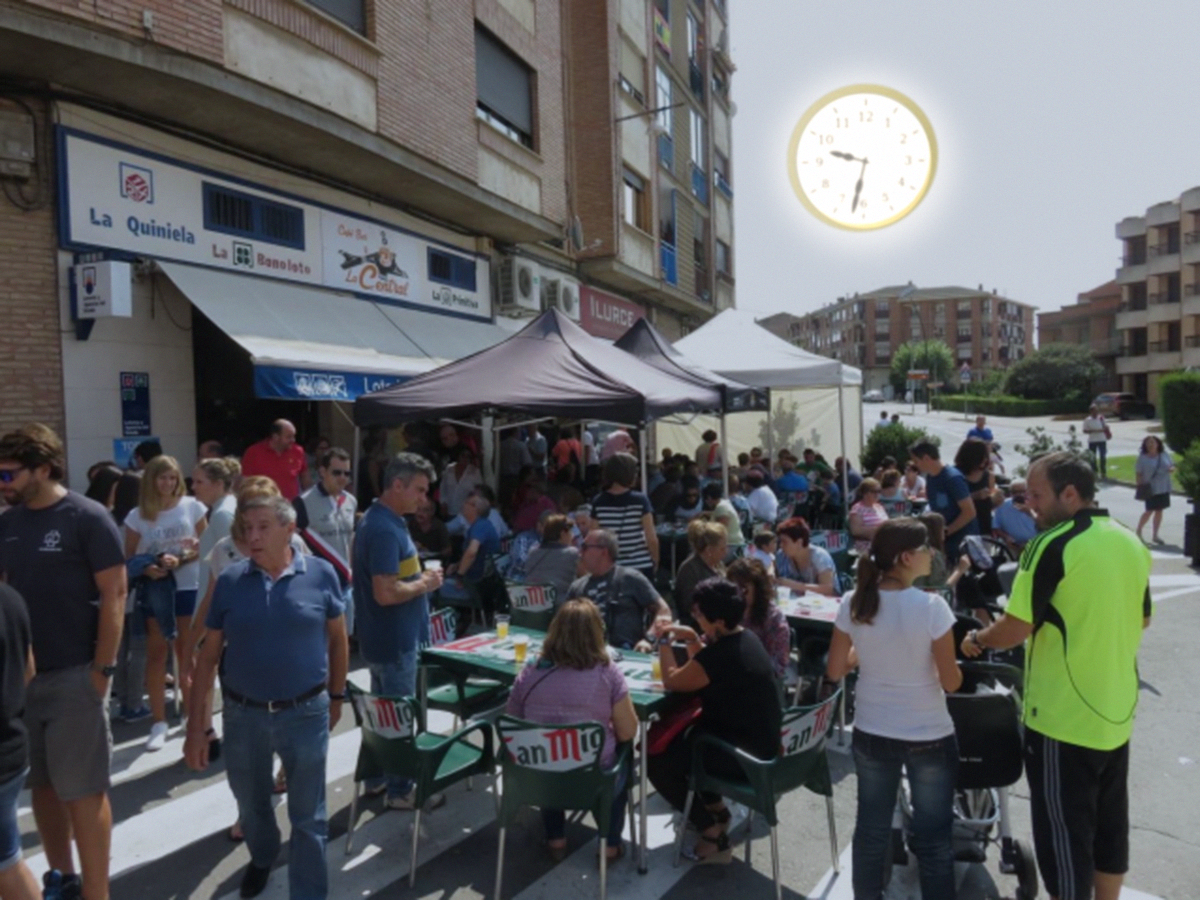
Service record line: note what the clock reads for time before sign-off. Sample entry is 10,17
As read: 9,32
